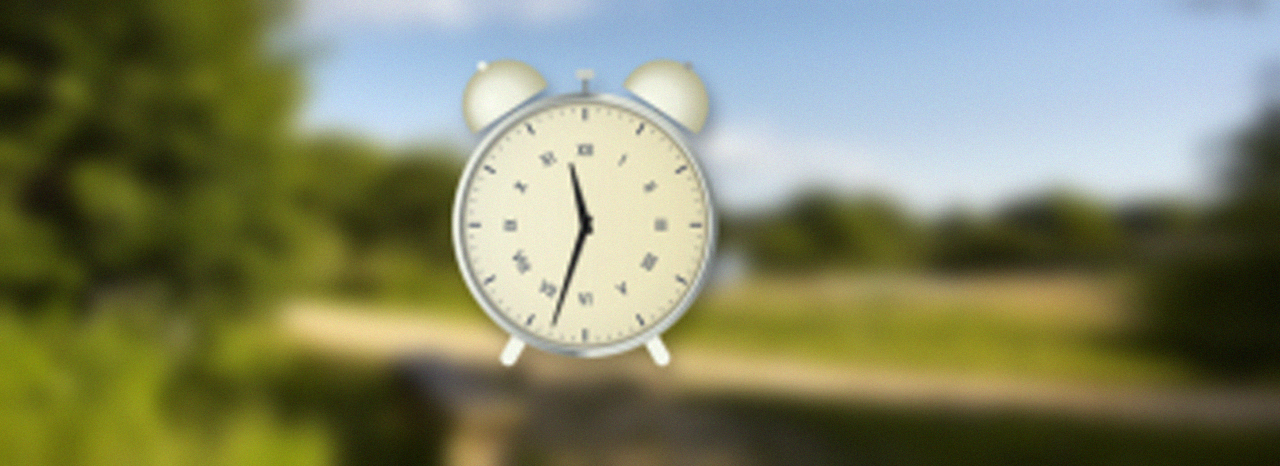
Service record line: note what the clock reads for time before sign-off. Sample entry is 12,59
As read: 11,33
